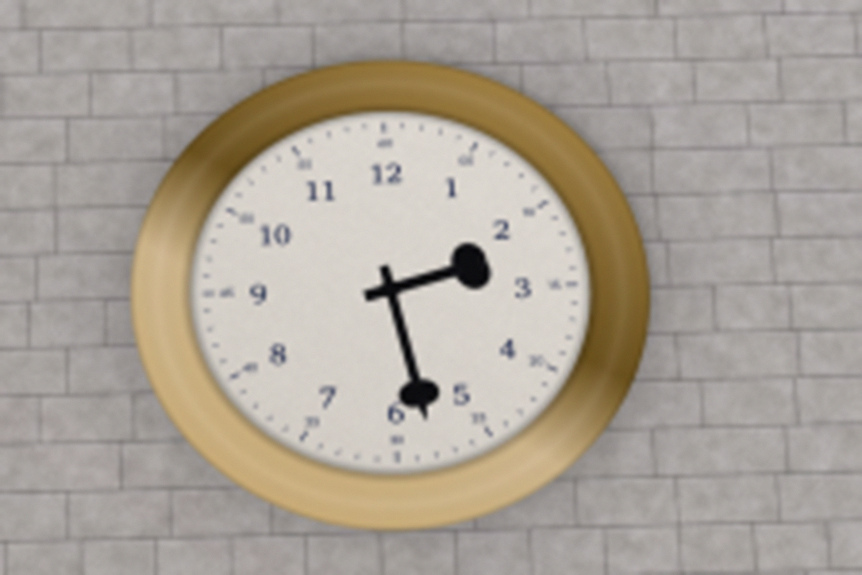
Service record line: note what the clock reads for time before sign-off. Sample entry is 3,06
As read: 2,28
